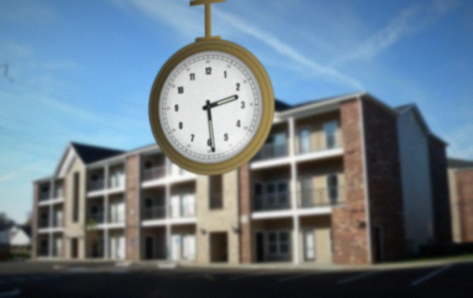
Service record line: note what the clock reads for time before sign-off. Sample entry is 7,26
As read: 2,29
